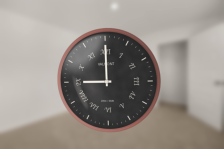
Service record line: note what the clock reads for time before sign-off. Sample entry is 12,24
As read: 9,00
